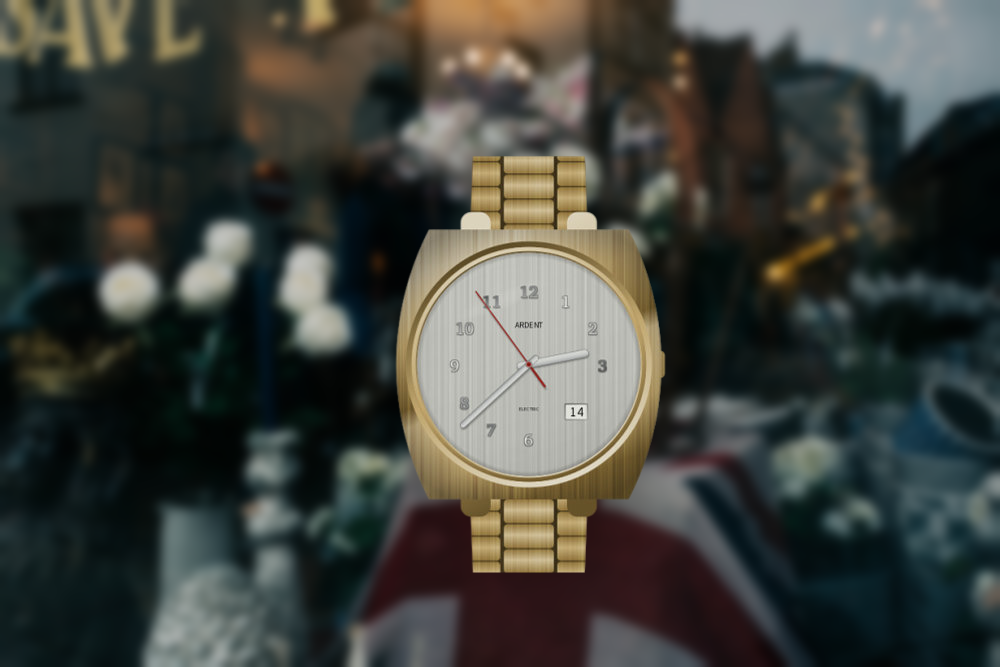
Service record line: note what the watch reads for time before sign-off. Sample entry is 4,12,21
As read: 2,37,54
